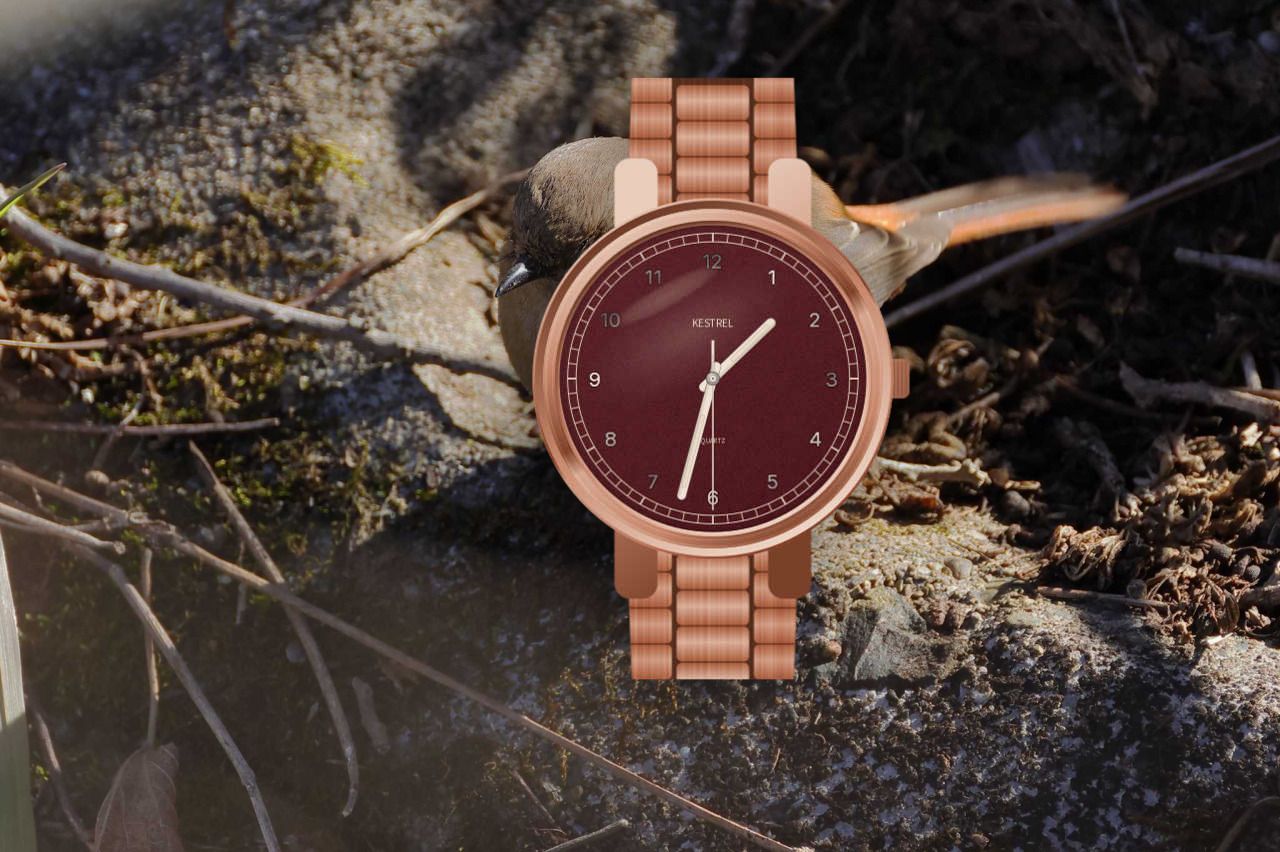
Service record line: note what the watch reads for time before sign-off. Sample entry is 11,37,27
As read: 1,32,30
